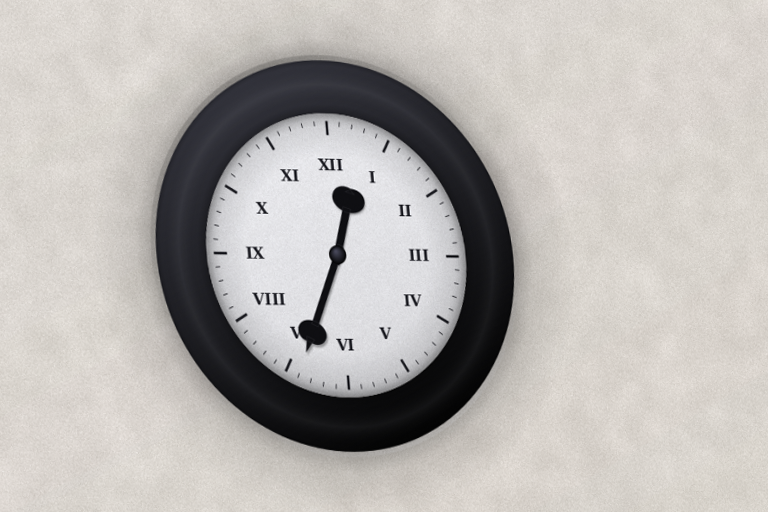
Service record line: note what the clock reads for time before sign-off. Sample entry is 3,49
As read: 12,34
